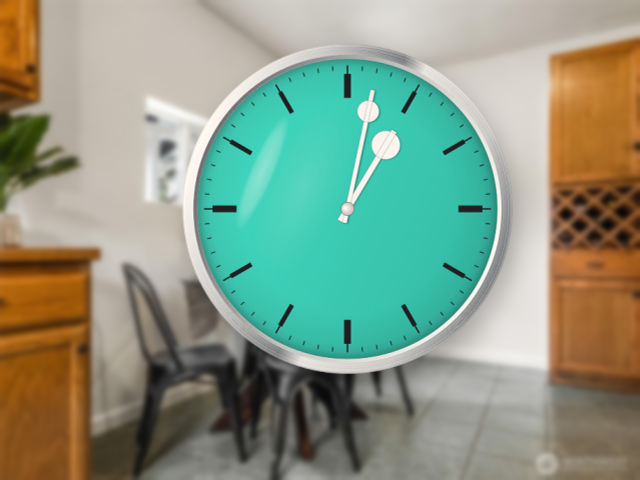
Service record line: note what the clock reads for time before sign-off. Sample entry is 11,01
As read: 1,02
